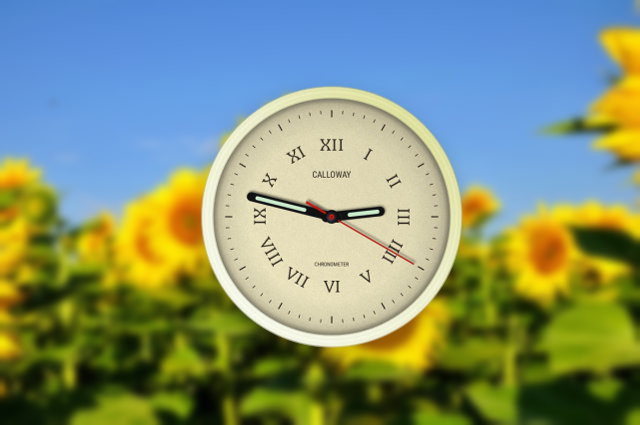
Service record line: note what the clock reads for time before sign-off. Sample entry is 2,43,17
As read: 2,47,20
